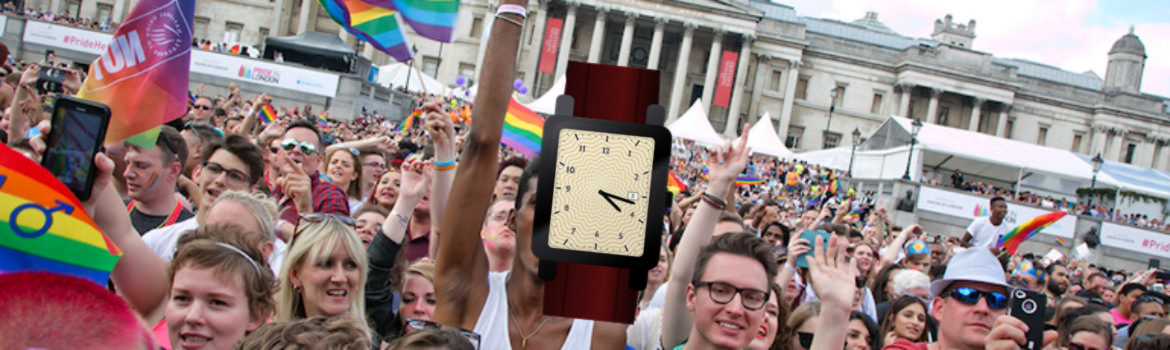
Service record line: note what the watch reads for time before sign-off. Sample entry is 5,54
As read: 4,17
